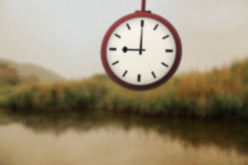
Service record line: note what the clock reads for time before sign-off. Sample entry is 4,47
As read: 9,00
